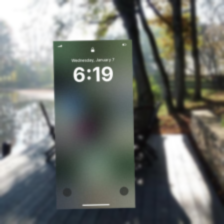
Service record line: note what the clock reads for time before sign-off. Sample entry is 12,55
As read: 6,19
